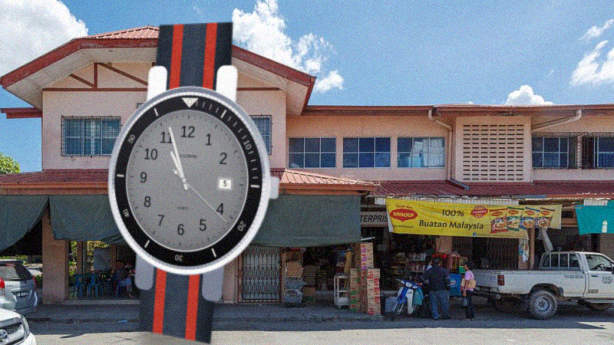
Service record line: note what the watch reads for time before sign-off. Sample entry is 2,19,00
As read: 10,56,21
